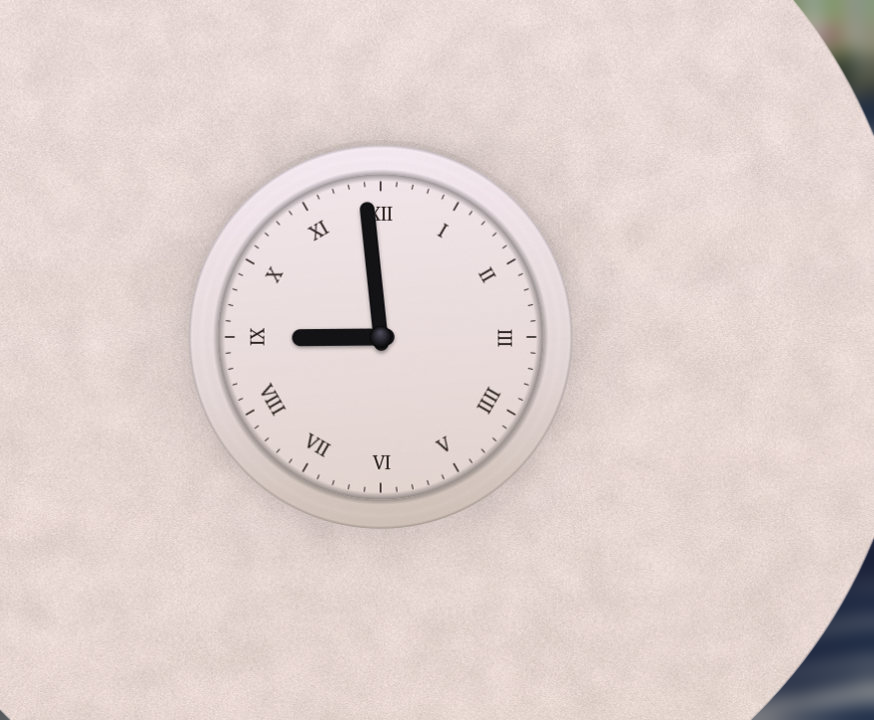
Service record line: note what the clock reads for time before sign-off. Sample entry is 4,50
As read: 8,59
